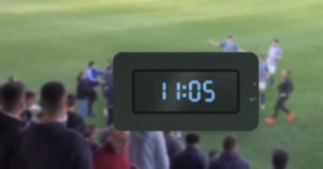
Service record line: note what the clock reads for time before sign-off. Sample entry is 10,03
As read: 11,05
